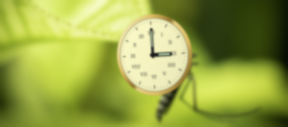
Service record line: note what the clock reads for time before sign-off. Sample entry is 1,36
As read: 3,00
